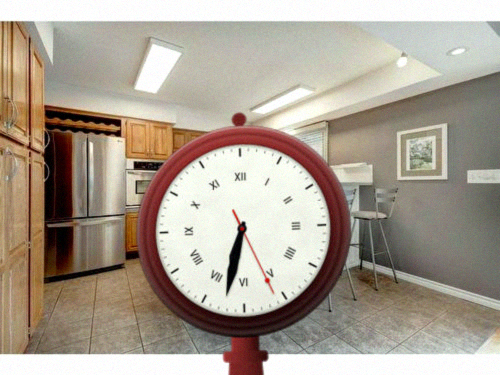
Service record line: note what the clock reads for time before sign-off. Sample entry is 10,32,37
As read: 6,32,26
